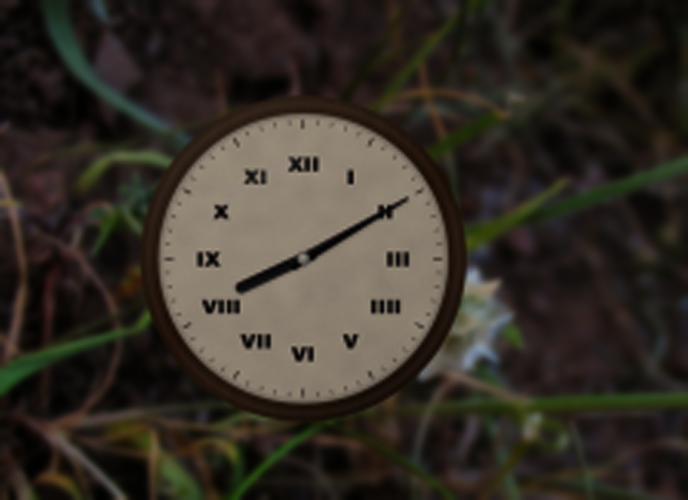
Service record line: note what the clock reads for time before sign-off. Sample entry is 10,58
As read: 8,10
